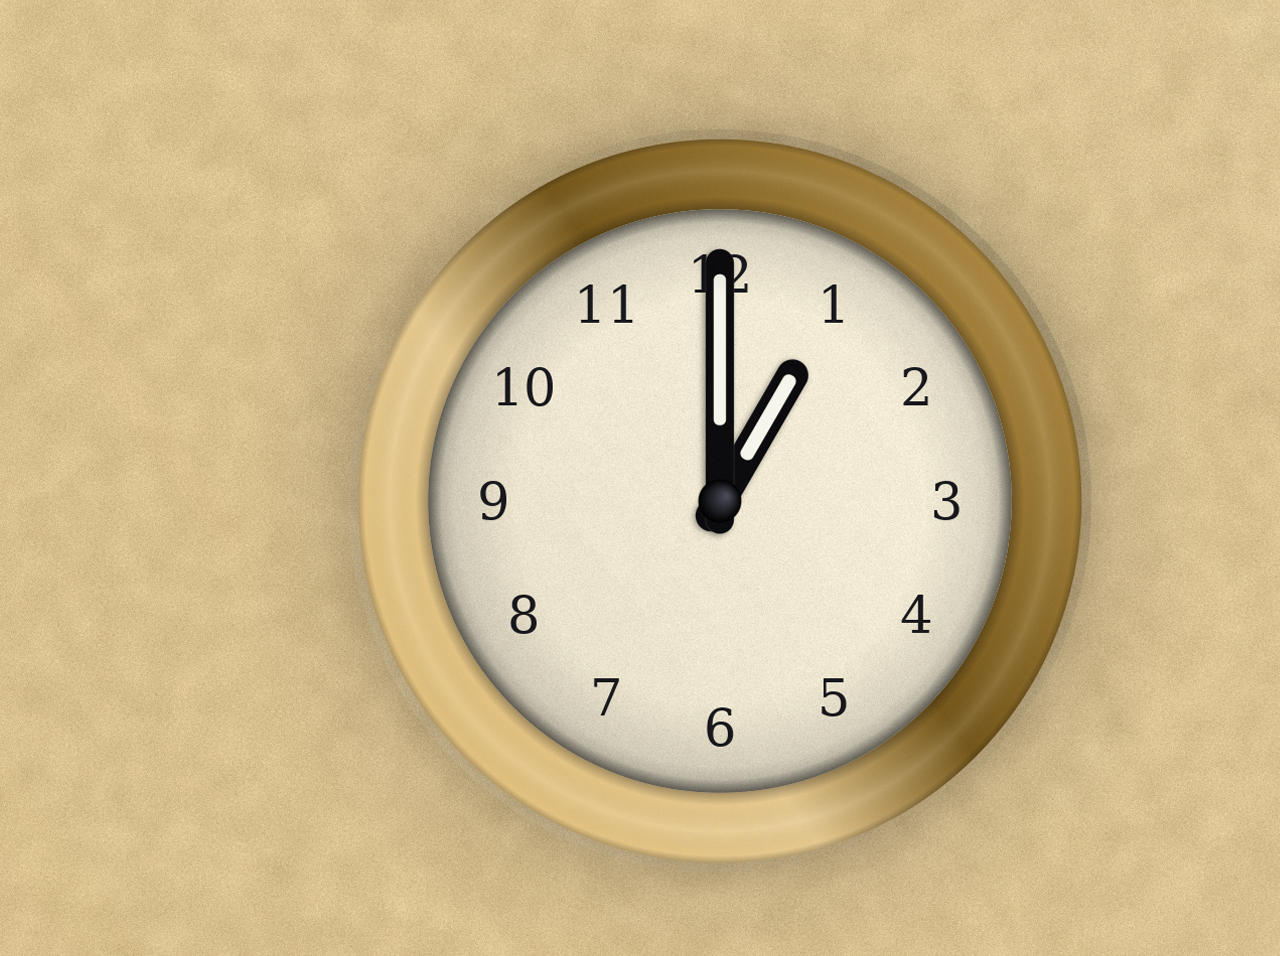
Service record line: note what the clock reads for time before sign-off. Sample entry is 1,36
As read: 1,00
